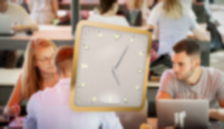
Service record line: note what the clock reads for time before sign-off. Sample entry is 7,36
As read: 5,05
